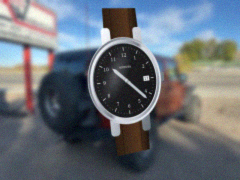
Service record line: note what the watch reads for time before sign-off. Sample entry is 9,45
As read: 10,22
